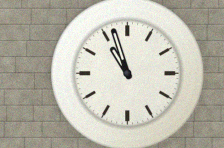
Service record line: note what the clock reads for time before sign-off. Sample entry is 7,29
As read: 10,57
